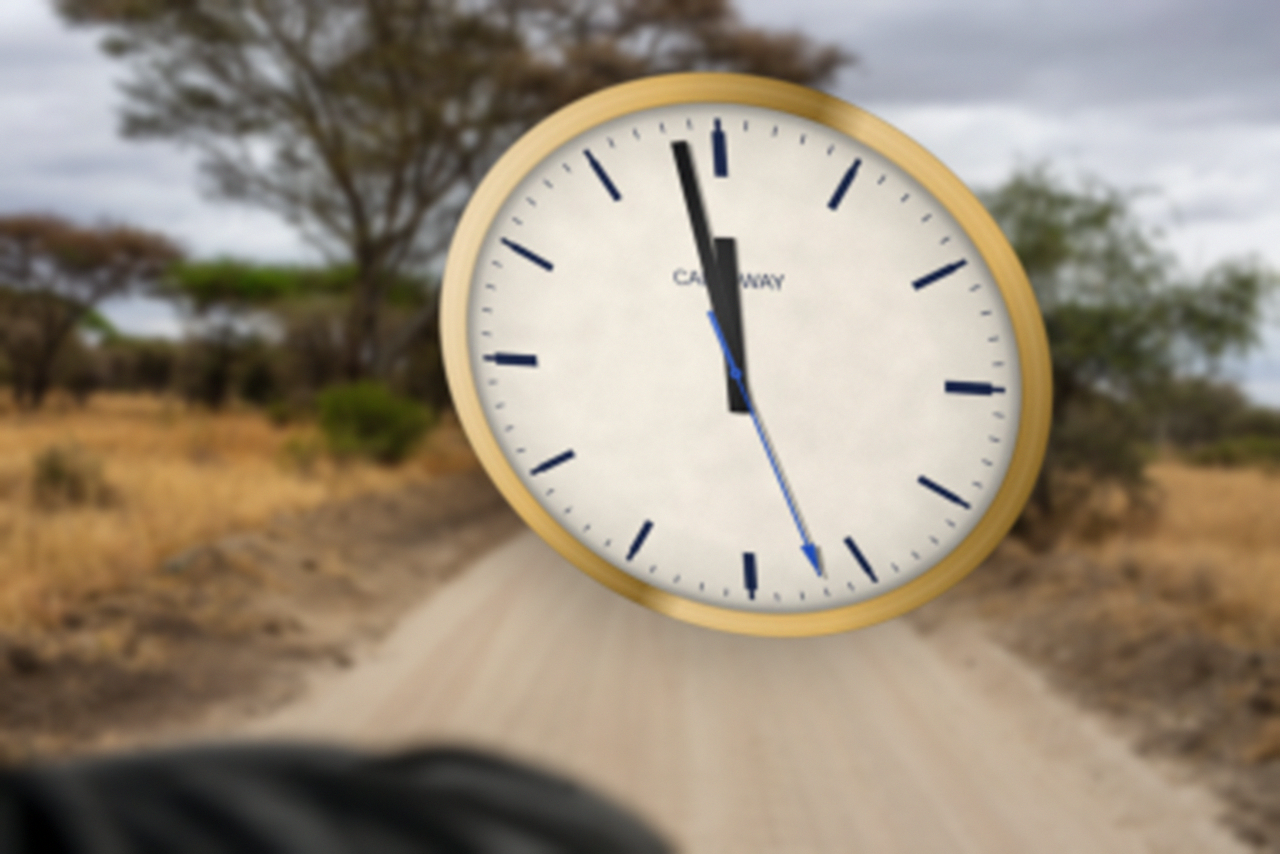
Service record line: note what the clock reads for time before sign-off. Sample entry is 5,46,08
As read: 11,58,27
